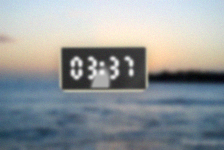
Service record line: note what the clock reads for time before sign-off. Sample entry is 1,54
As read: 3,37
